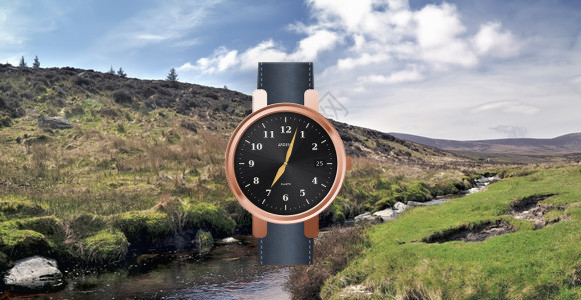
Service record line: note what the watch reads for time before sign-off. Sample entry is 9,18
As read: 7,03
